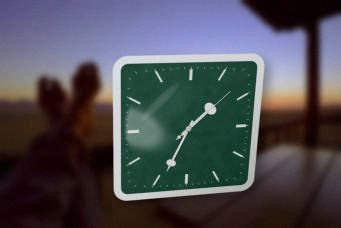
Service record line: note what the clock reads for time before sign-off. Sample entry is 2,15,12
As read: 1,34,08
